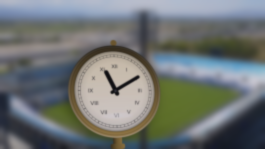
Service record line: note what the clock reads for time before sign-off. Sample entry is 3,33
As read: 11,10
